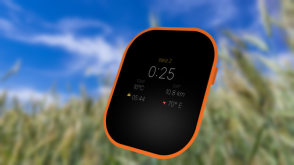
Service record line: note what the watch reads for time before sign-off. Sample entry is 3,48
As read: 0,25
